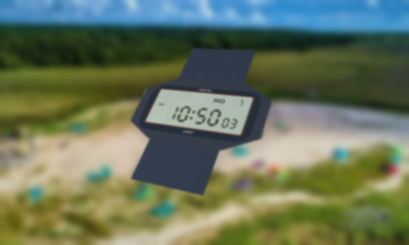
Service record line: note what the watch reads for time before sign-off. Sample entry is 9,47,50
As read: 10,50,03
